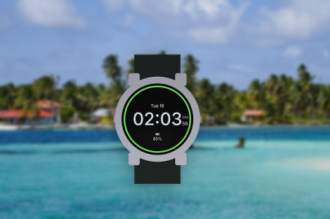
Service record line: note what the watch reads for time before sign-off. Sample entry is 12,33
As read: 2,03
